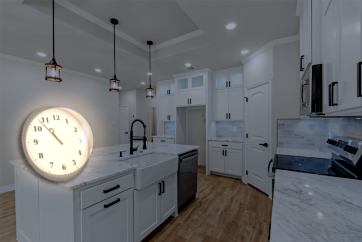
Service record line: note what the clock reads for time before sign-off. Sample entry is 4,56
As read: 10,53
